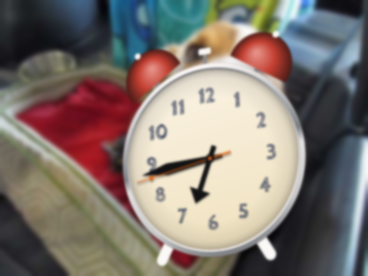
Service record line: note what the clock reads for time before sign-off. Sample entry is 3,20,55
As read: 6,43,43
